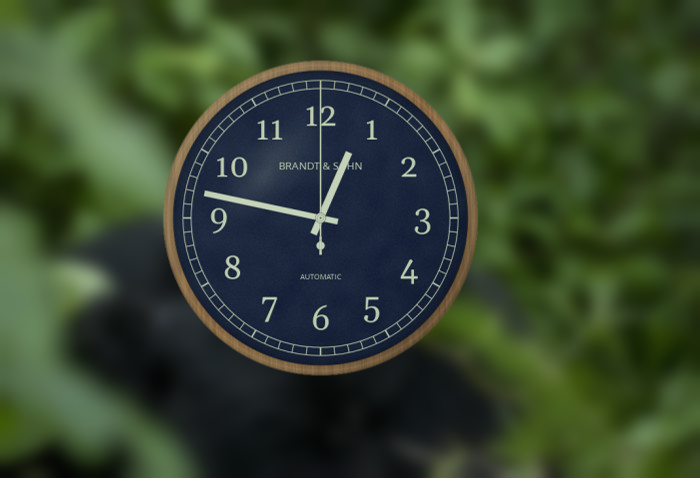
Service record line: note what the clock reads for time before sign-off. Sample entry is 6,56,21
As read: 12,47,00
